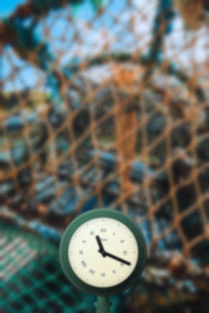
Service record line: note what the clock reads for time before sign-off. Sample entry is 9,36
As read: 11,19
